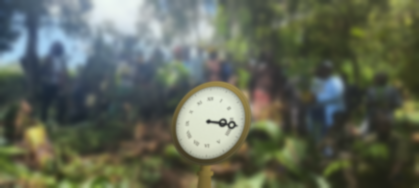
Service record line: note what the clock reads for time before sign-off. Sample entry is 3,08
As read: 3,17
